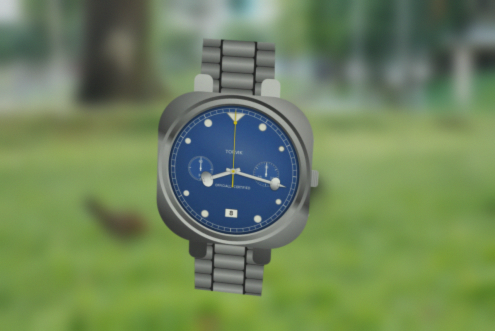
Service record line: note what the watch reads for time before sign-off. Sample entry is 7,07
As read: 8,17
